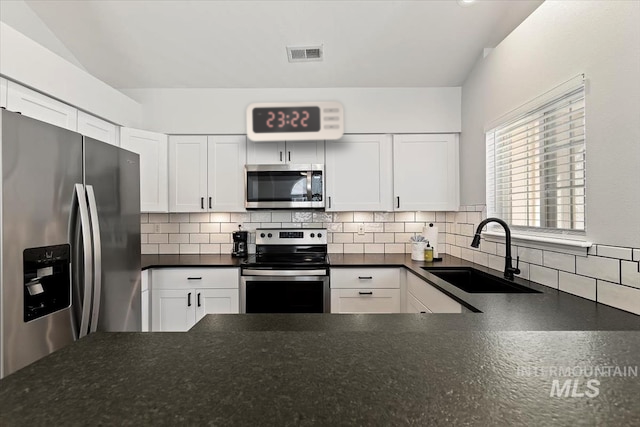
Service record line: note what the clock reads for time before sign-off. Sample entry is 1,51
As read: 23,22
